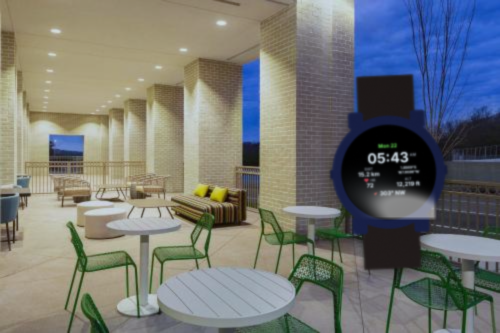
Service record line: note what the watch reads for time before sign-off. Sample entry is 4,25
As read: 5,43
